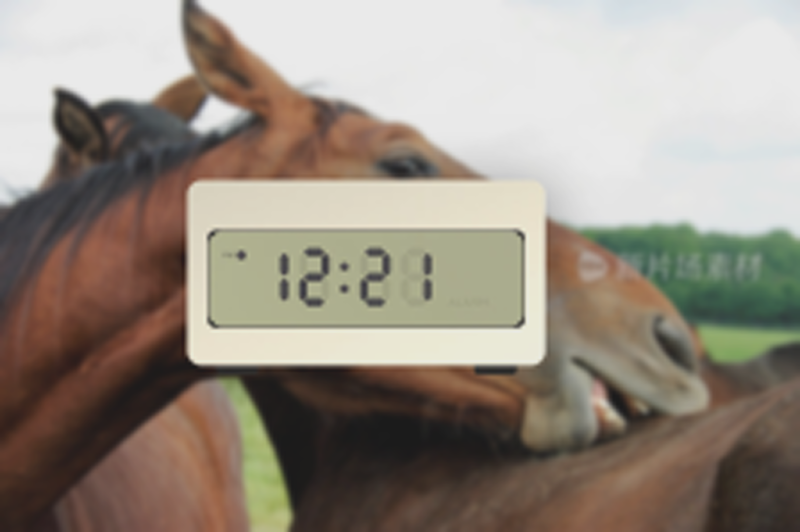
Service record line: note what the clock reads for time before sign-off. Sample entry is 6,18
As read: 12,21
